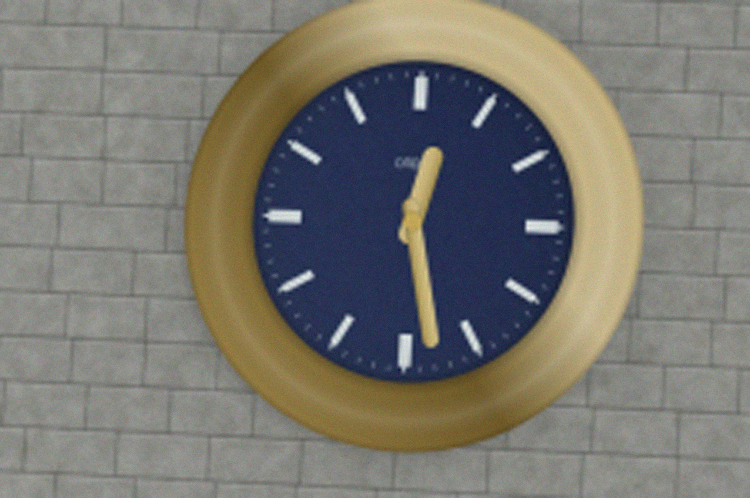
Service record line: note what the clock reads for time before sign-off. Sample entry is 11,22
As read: 12,28
